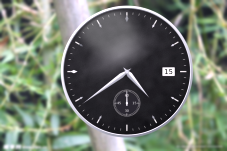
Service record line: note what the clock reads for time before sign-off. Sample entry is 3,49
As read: 4,39
